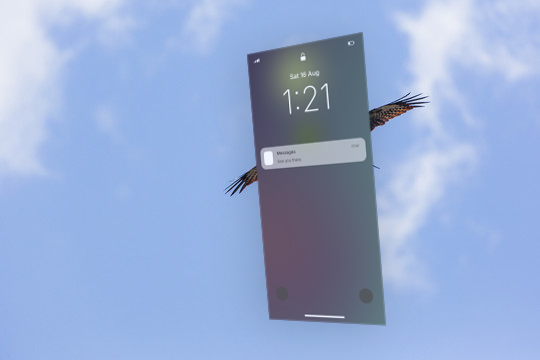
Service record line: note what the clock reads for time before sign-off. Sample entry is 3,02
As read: 1,21
